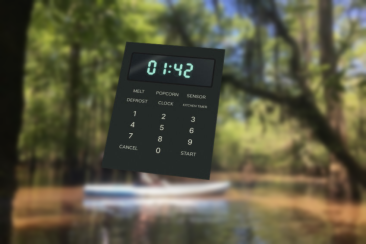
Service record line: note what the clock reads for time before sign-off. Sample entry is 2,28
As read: 1,42
